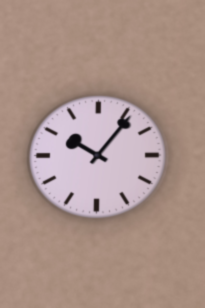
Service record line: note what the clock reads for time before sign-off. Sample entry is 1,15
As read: 10,06
